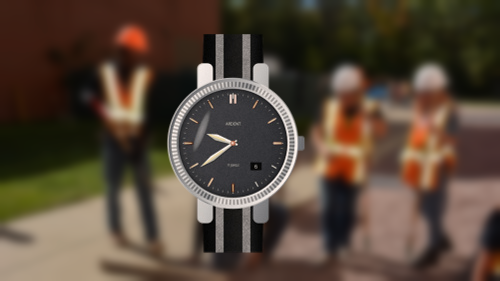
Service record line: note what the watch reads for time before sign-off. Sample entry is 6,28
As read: 9,39
